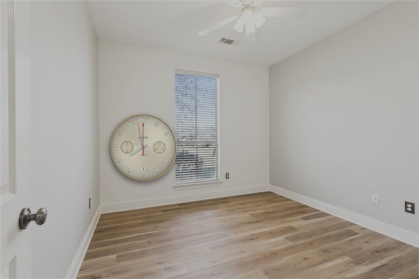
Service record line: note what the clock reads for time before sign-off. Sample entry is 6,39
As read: 7,58
